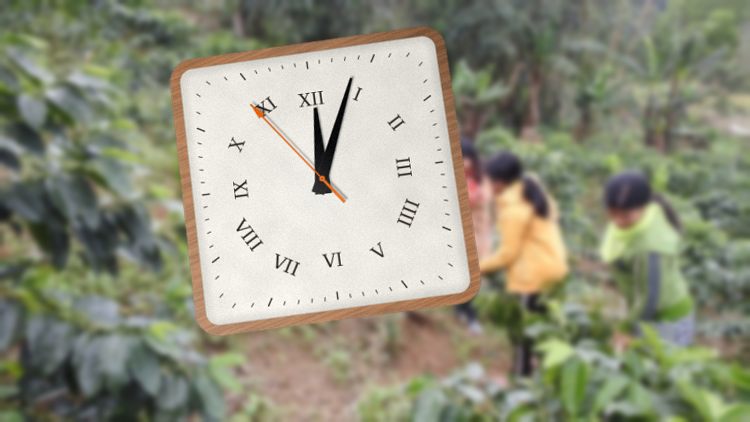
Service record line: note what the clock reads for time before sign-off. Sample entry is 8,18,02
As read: 12,03,54
